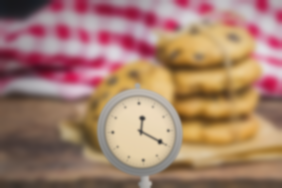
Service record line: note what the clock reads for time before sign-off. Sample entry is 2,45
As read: 12,20
